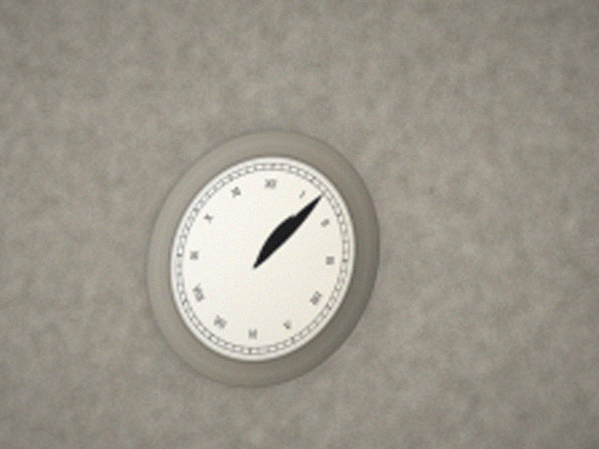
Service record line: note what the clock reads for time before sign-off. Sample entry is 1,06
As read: 1,07
